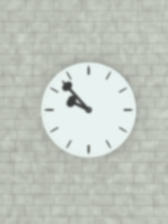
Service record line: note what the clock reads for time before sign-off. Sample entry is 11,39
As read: 9,53
